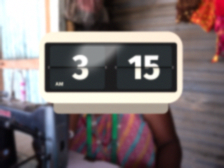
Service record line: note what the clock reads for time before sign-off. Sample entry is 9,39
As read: 3,15
